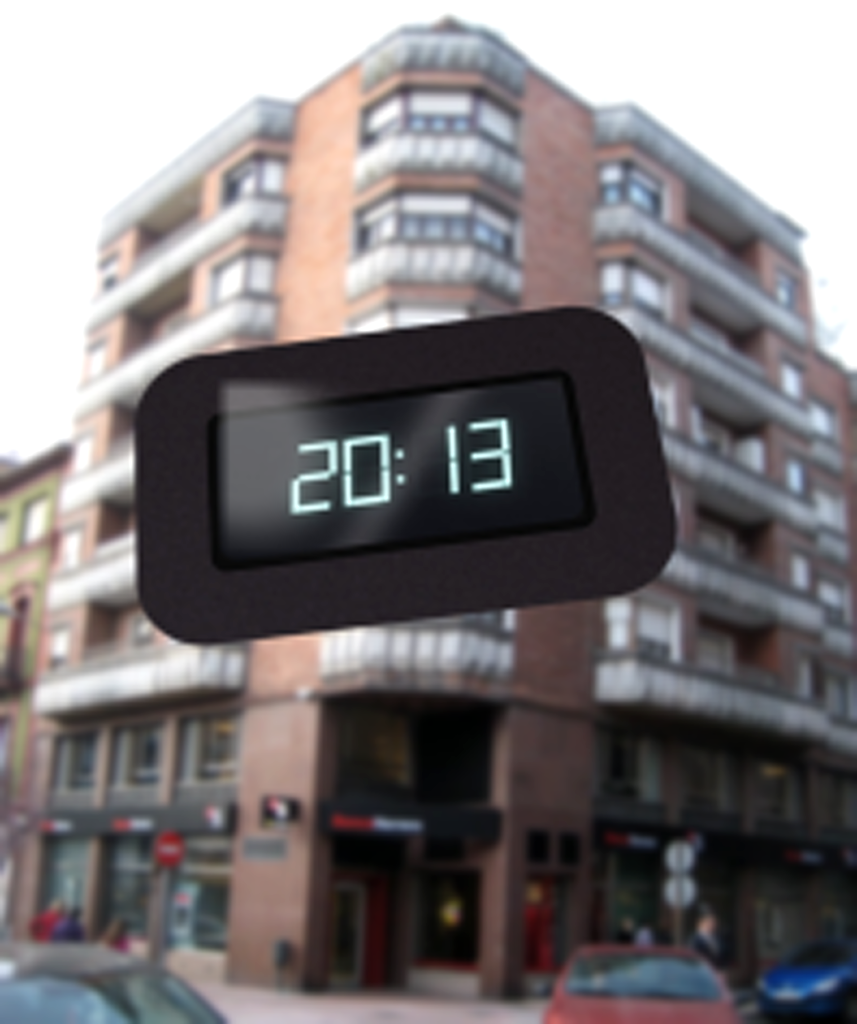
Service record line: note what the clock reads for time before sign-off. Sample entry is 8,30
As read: 20,13
